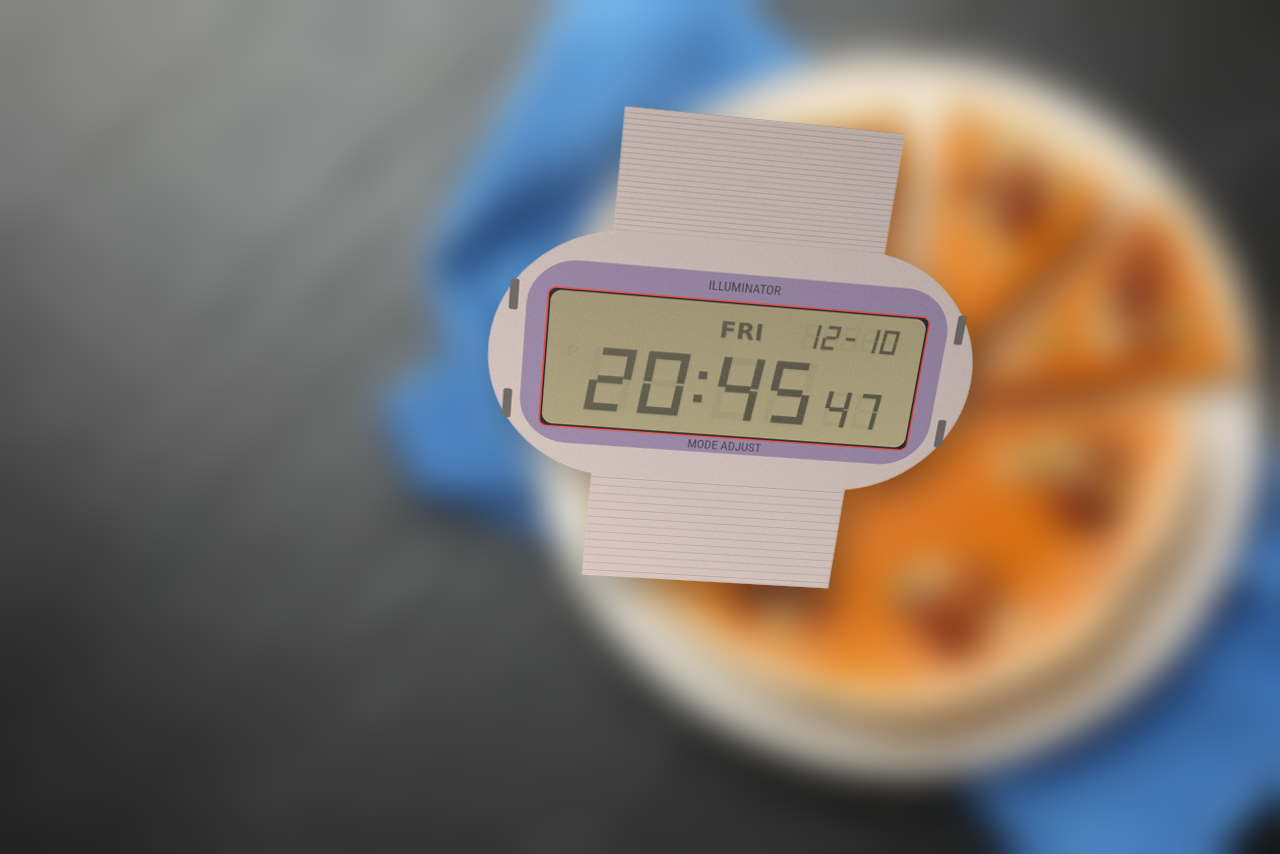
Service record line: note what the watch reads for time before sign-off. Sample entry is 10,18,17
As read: 20,45,47
